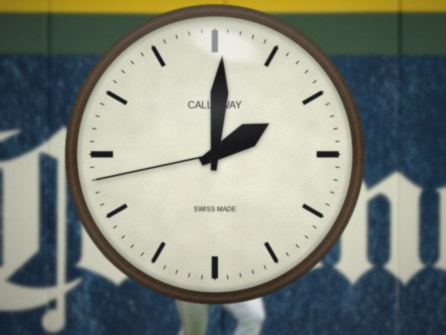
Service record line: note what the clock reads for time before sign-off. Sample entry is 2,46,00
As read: 2,00,43
